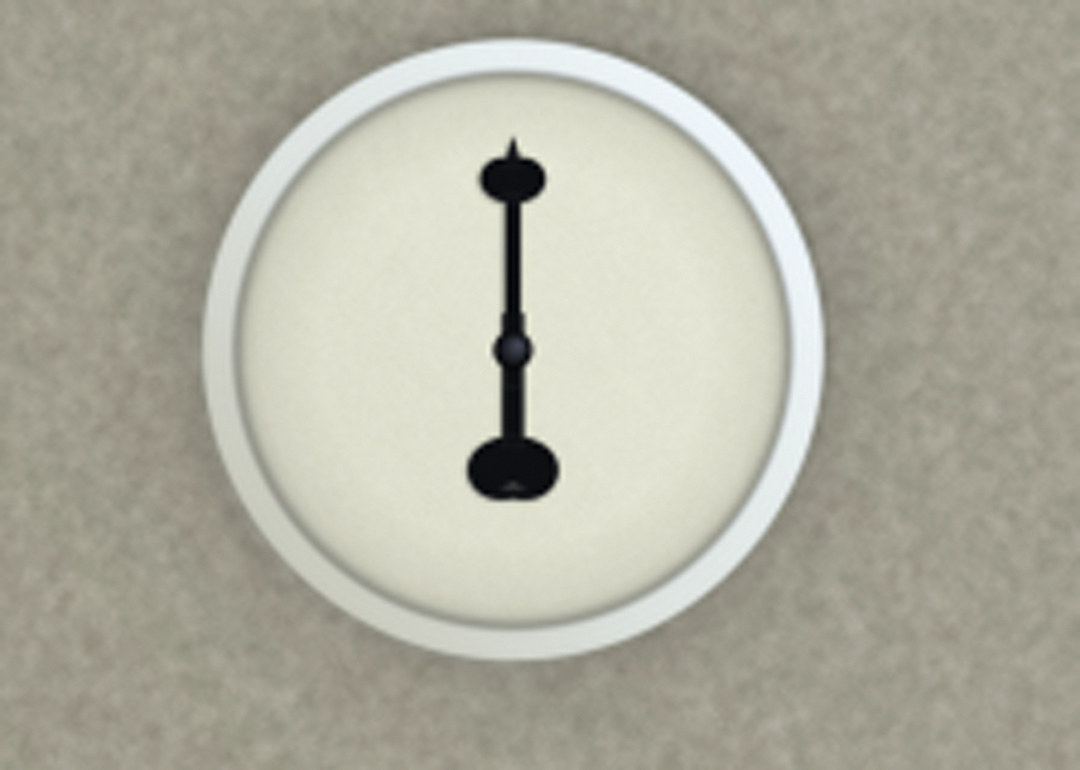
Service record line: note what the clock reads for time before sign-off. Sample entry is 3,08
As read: 6,00
